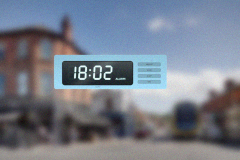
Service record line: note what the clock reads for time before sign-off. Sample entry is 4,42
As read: 18,02
